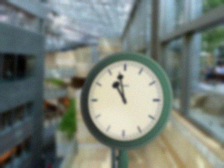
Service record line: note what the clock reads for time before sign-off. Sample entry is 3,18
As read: 10,58
